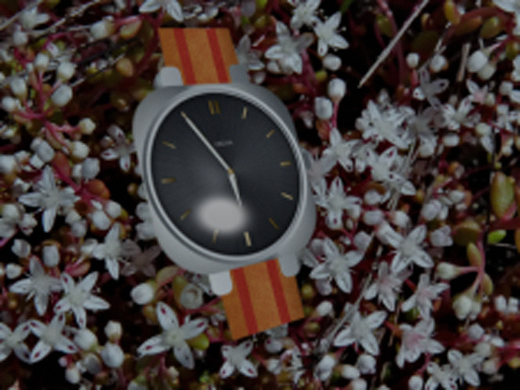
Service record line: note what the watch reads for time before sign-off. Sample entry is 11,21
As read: 5,55
